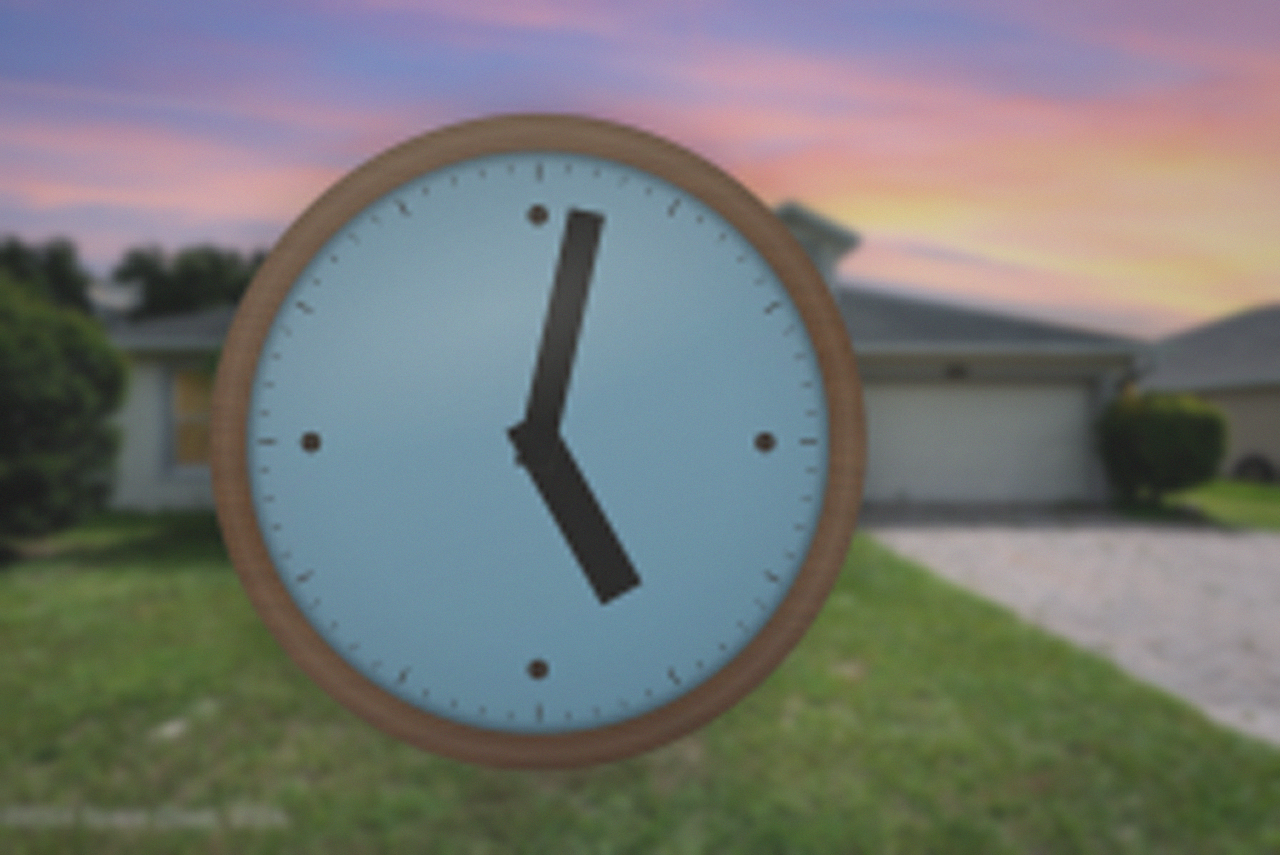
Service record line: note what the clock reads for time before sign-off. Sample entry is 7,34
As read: 5,02
